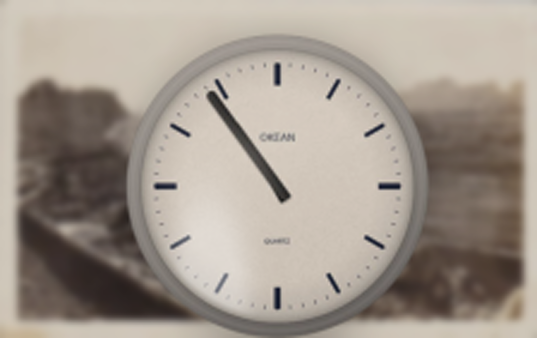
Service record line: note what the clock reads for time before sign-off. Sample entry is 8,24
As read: 10,54
